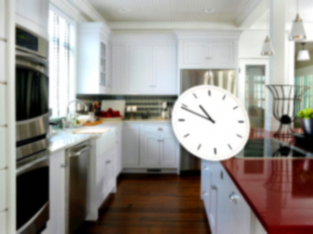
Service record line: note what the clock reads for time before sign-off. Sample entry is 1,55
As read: 10,49
